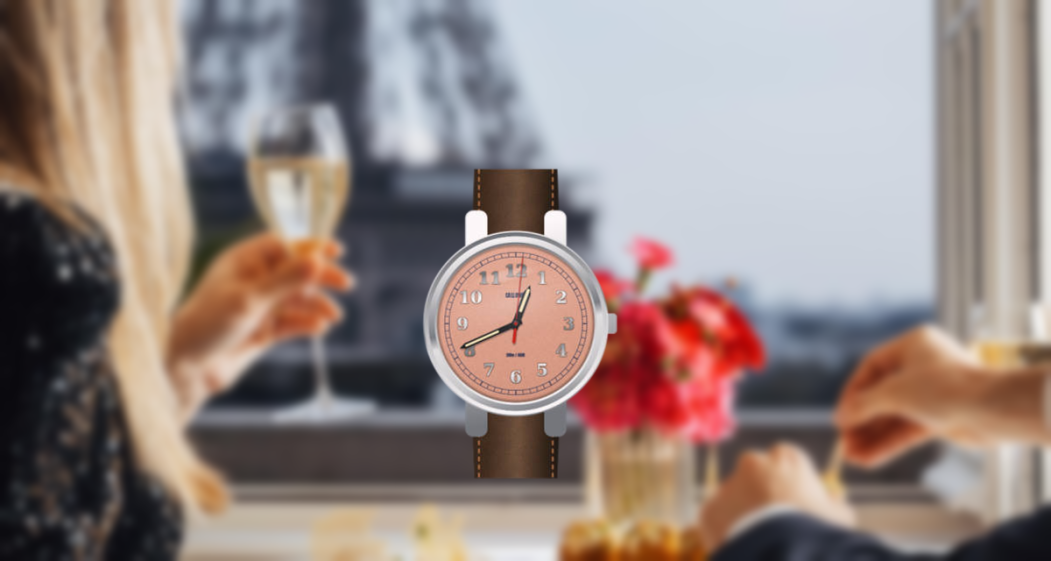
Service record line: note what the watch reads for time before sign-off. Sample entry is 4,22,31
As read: 12,41,01
